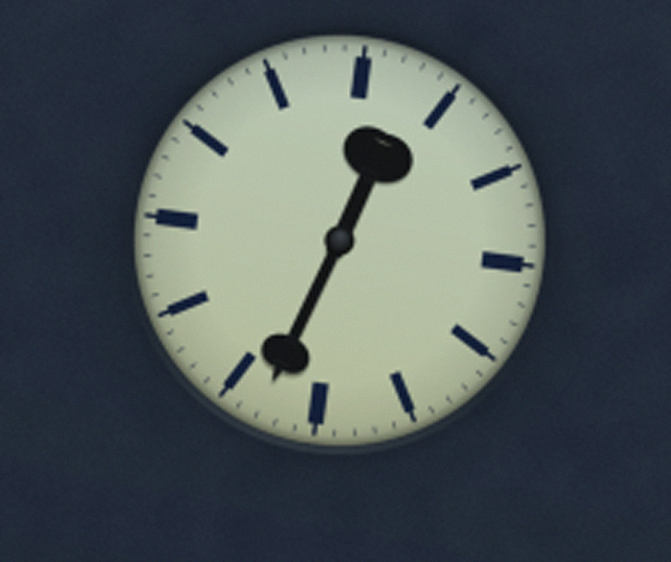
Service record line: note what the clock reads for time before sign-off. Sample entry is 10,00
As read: 12,33
